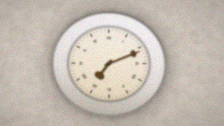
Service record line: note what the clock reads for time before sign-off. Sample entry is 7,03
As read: 7,11
